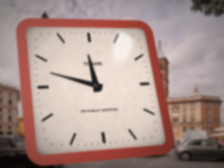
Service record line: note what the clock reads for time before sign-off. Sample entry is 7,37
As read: 11,48
